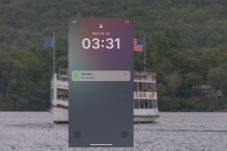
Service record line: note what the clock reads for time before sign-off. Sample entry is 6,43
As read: 3,31
